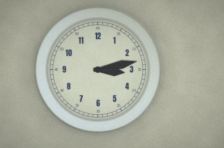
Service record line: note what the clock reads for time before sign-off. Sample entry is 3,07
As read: 3,13
